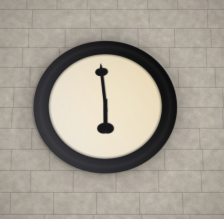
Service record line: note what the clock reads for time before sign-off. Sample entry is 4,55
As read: 5,59
